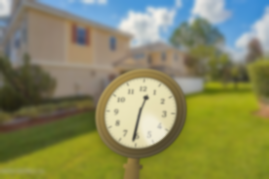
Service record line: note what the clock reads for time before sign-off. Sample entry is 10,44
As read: 12,31
